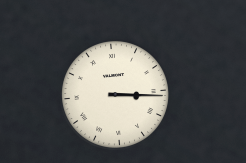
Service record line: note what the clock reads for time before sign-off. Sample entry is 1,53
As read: 3,16
